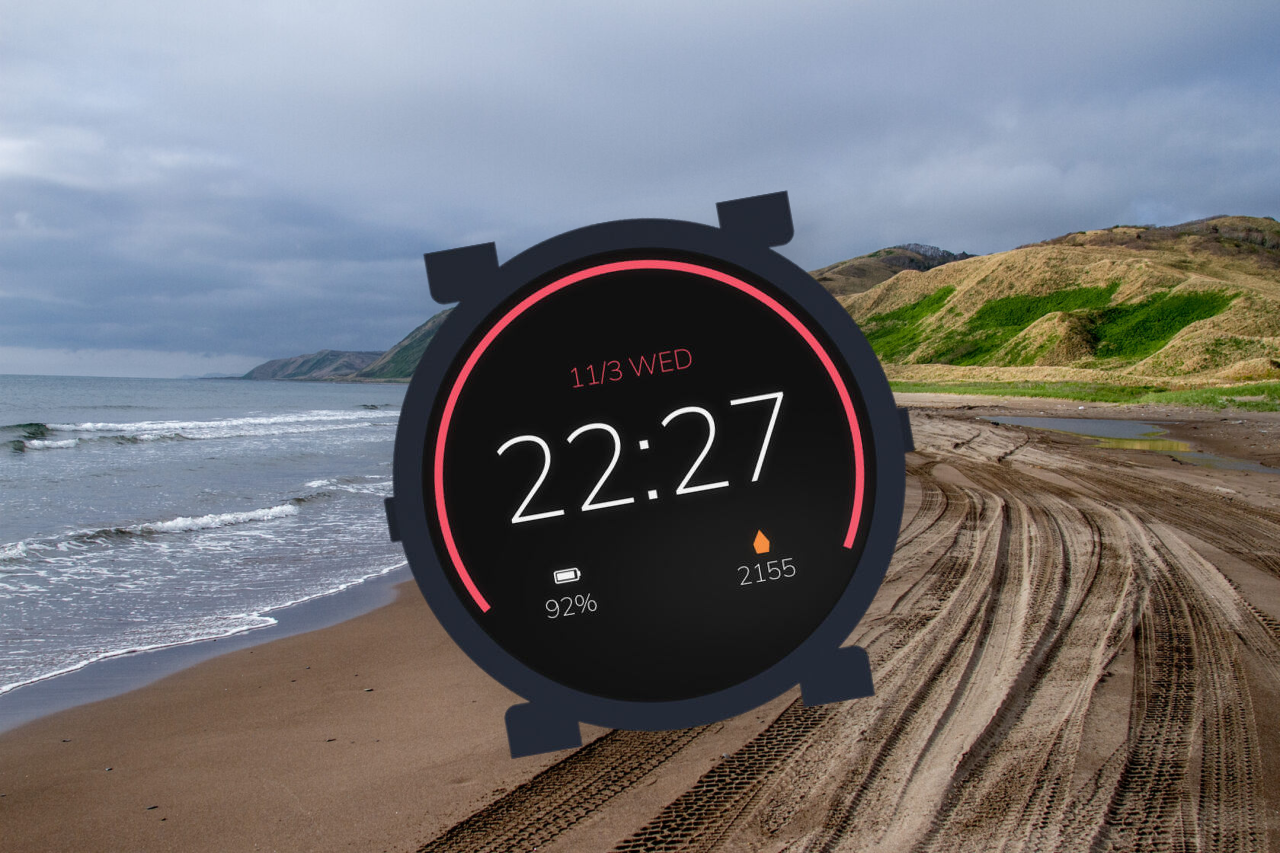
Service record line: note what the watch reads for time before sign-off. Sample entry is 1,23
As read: 22,27
